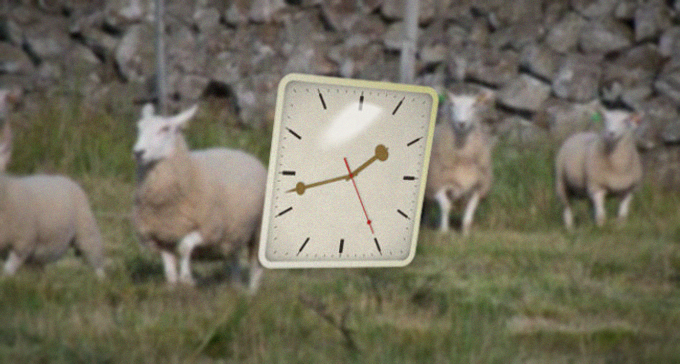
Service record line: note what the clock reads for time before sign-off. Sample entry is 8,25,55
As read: 1,42,25
